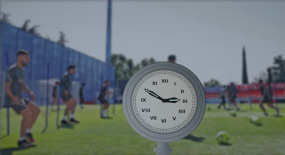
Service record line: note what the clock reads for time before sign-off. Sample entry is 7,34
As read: 2,50
